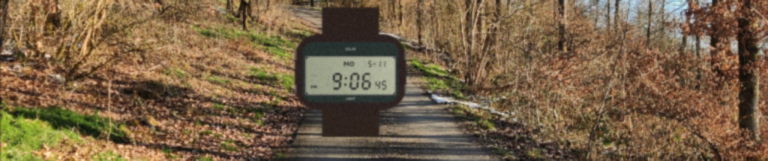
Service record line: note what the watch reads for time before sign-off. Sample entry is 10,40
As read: 9,06
